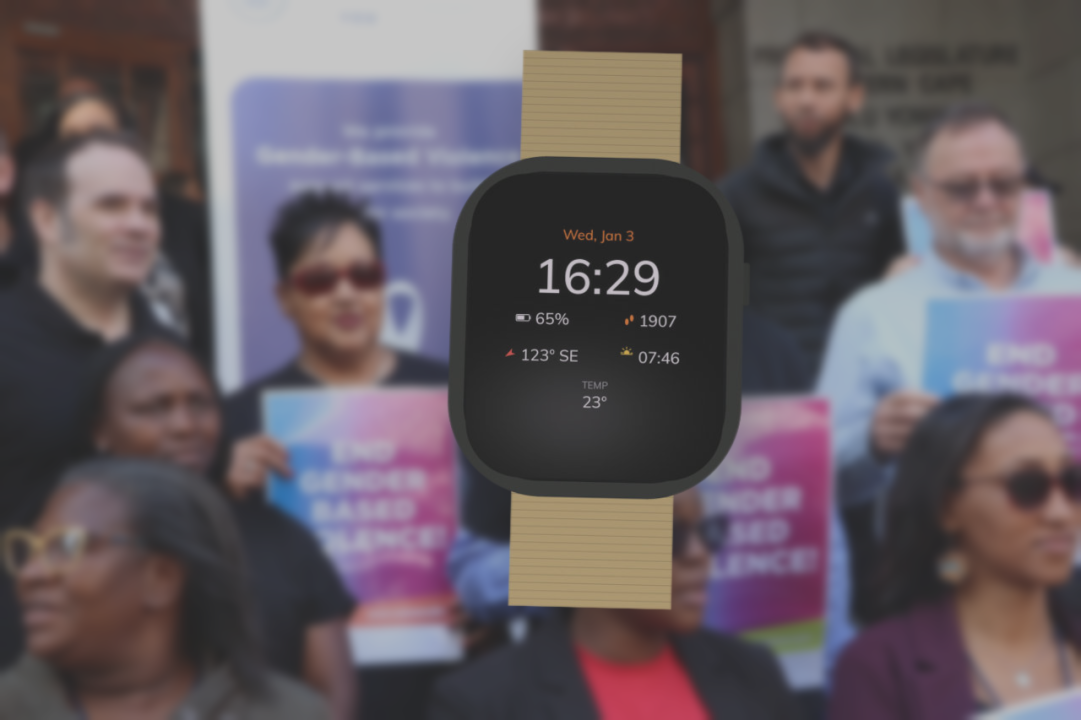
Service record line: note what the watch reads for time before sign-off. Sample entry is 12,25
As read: 16,29
